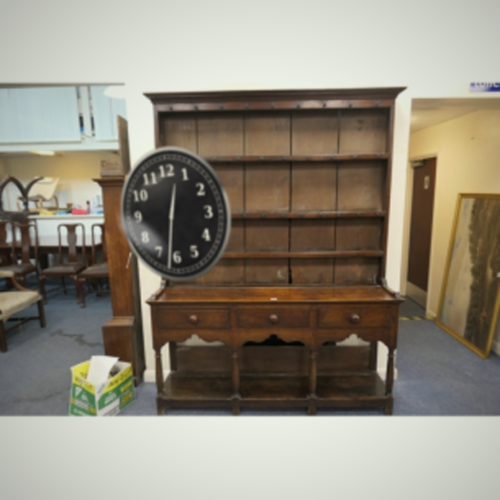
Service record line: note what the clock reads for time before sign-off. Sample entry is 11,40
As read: 12,32
